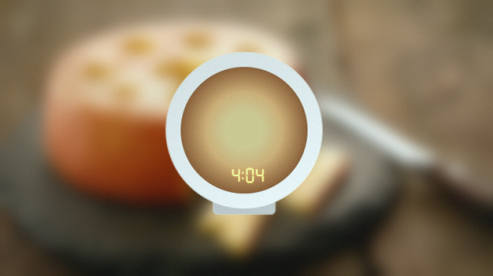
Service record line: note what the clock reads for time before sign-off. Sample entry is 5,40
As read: 4,04
